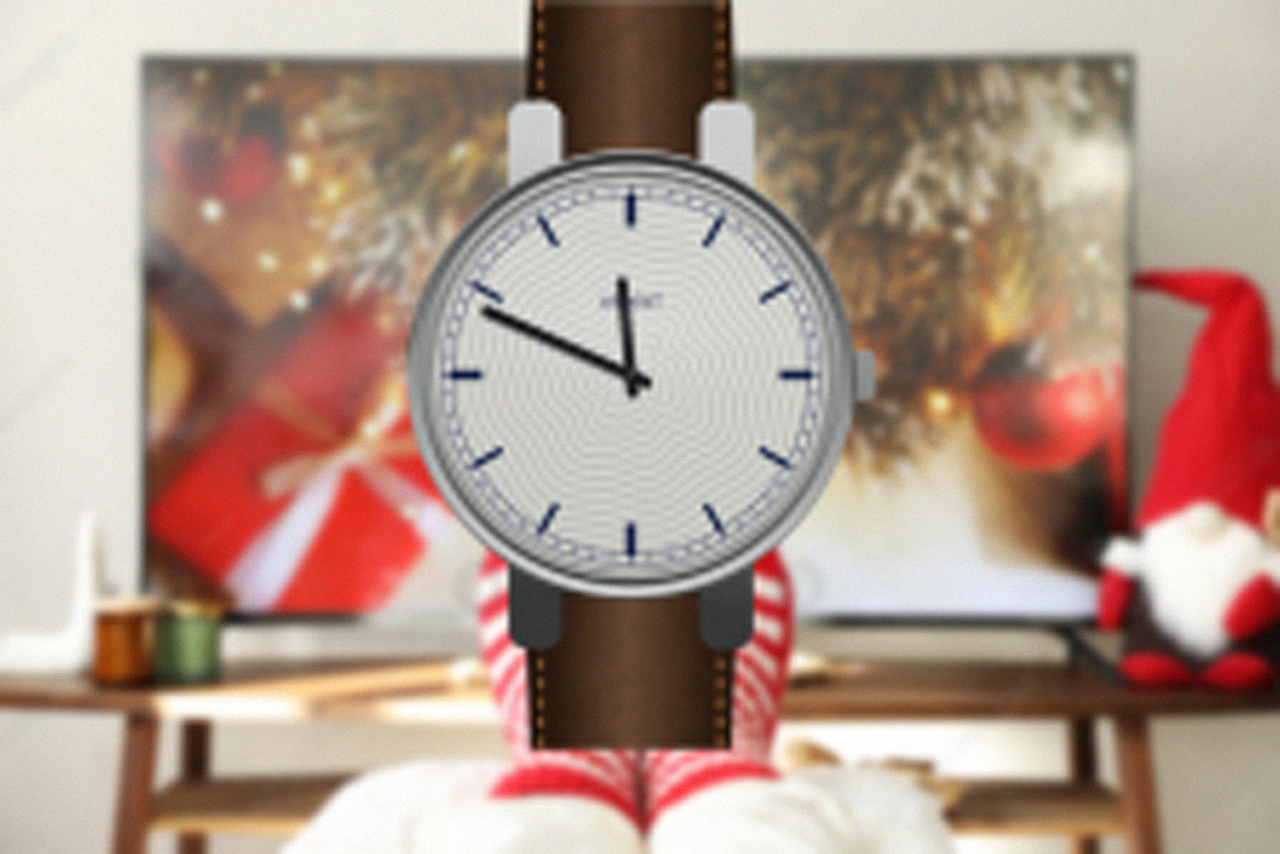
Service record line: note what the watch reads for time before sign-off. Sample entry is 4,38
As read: 11,49
